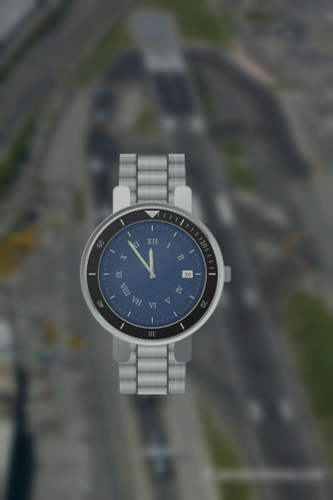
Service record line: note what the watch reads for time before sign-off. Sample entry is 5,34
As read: 11,54
